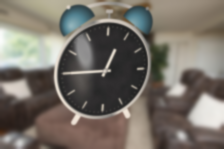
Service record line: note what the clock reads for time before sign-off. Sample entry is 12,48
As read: 12,45
